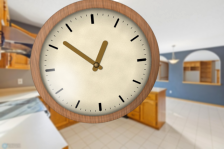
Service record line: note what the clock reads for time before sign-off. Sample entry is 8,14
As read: 12,52
